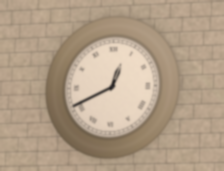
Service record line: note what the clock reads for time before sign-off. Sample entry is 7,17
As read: 12,41
